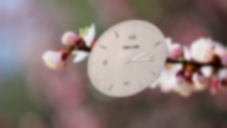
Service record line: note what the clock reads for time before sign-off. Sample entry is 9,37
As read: 2,15
